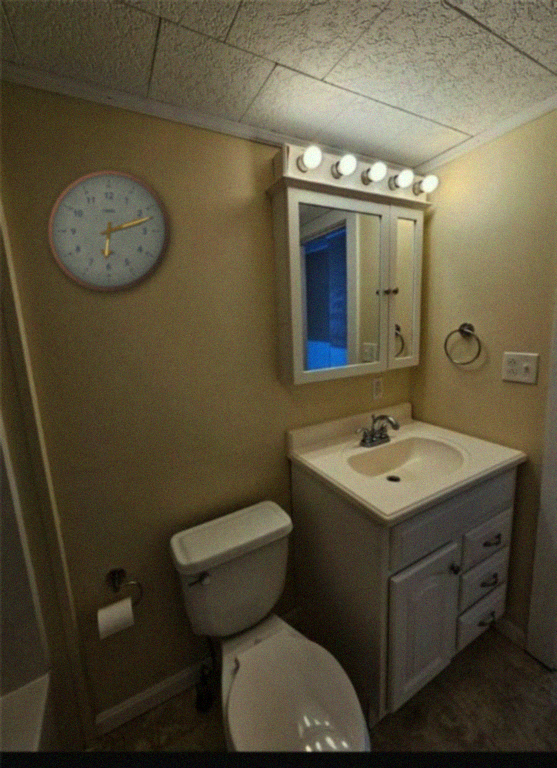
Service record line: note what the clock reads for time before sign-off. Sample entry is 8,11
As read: 6,12
